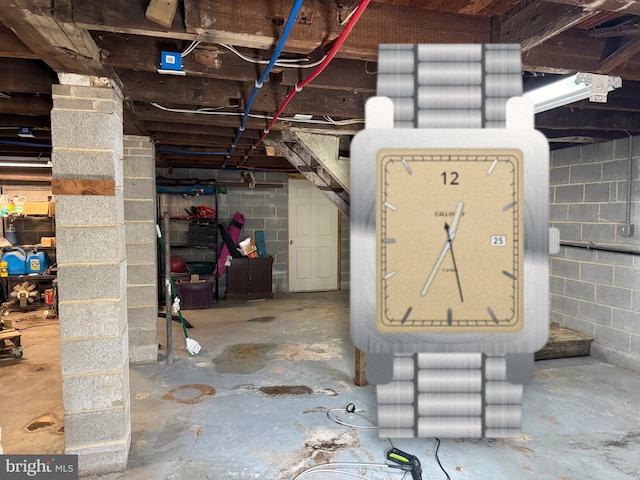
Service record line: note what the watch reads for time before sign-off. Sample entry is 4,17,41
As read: 12,34,28
